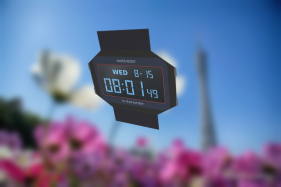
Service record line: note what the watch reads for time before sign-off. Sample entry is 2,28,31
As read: 8,01,49
